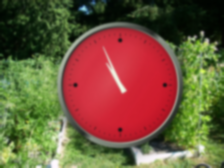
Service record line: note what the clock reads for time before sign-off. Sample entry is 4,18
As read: 10,56
